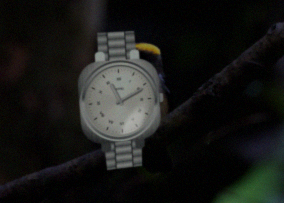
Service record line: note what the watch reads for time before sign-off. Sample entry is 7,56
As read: 11,11
